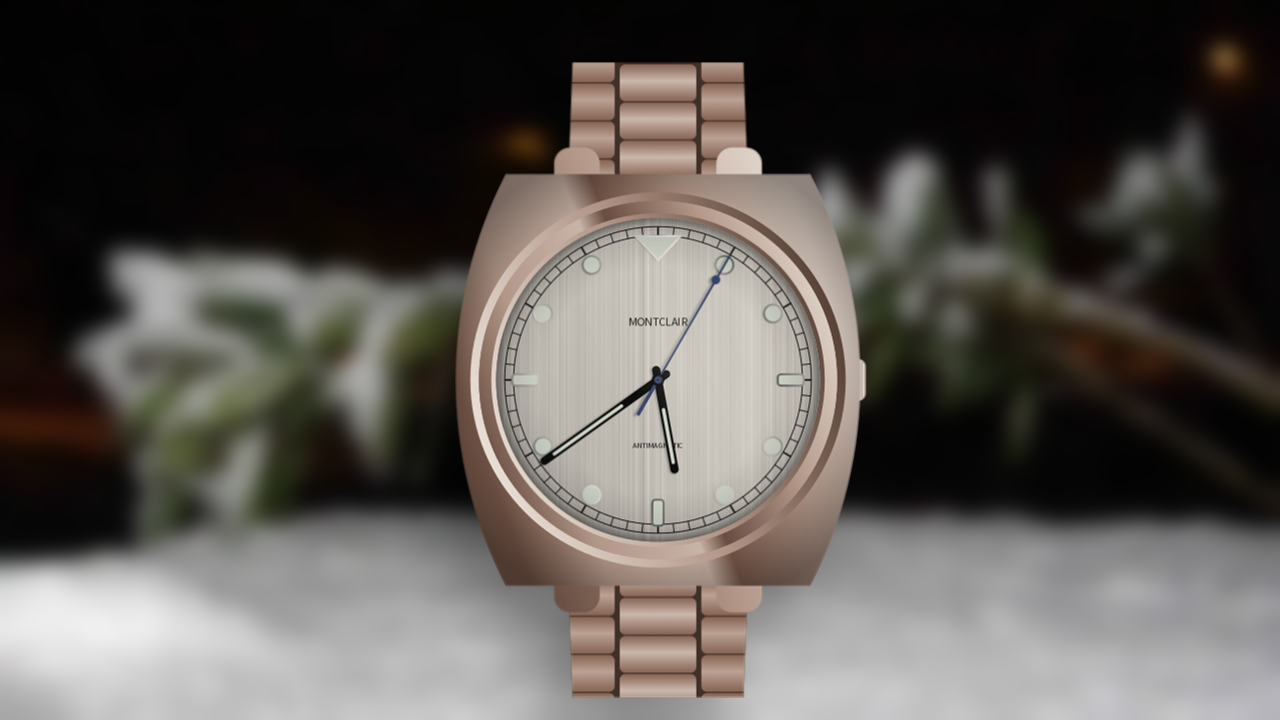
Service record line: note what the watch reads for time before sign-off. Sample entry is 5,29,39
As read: 5,39,05
